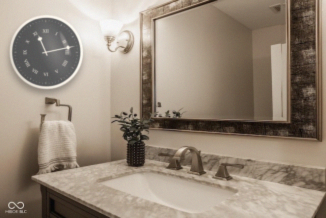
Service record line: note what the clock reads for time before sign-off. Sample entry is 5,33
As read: 11,13
